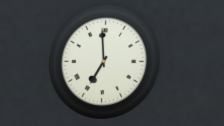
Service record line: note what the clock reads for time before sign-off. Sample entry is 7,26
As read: 6,59
